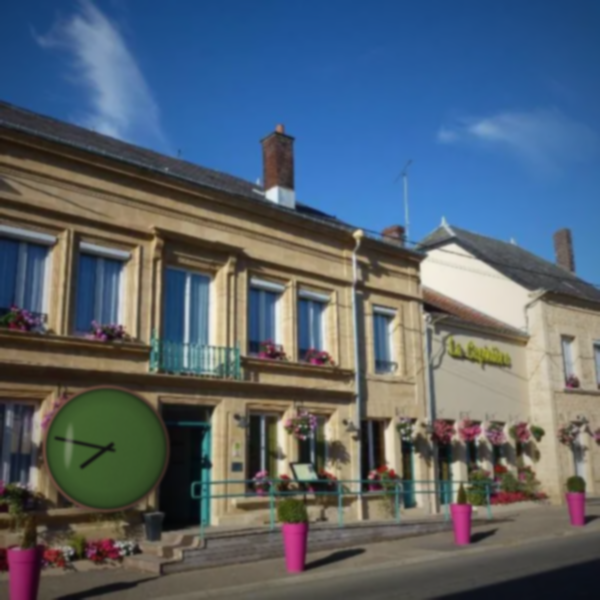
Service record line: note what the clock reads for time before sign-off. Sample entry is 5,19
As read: 7,47
